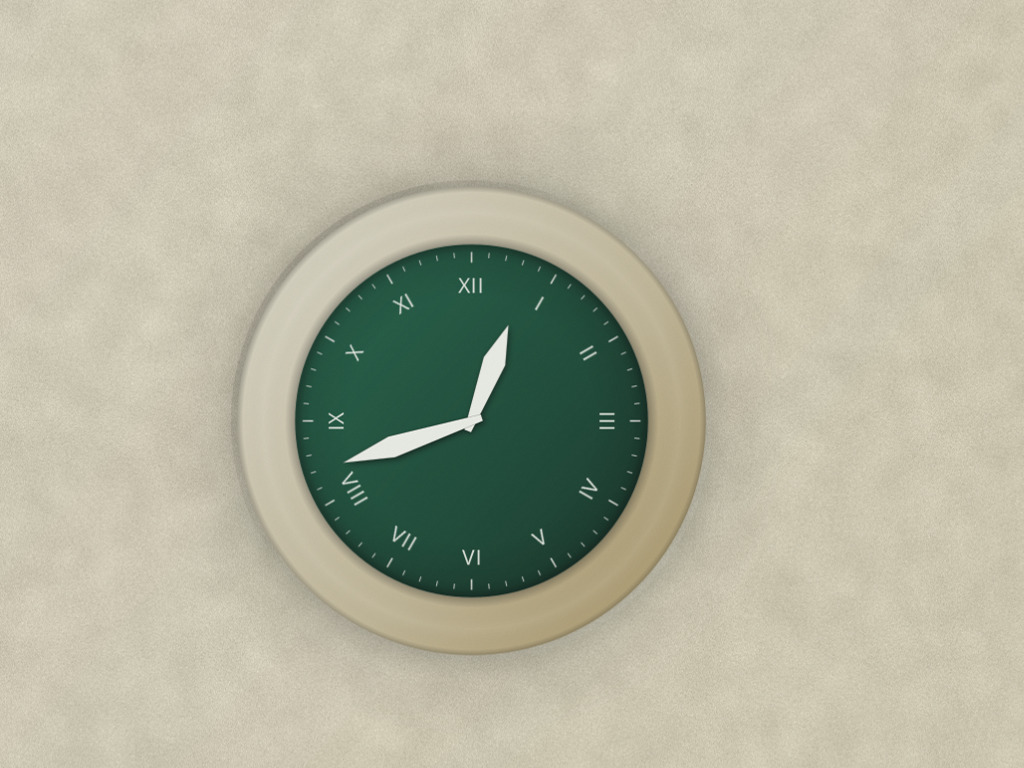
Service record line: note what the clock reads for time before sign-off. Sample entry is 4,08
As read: 12,42
